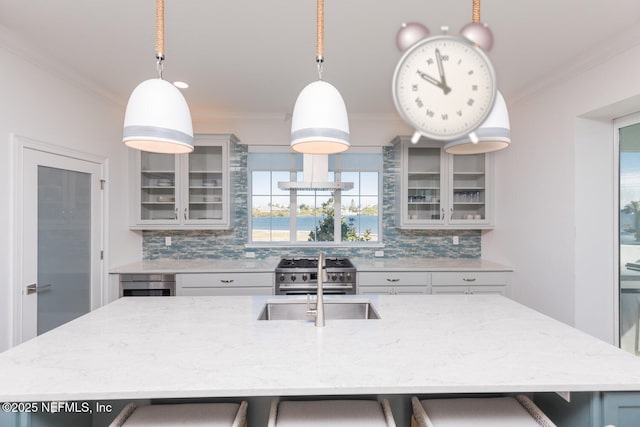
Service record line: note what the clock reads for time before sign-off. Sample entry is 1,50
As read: 9,58
